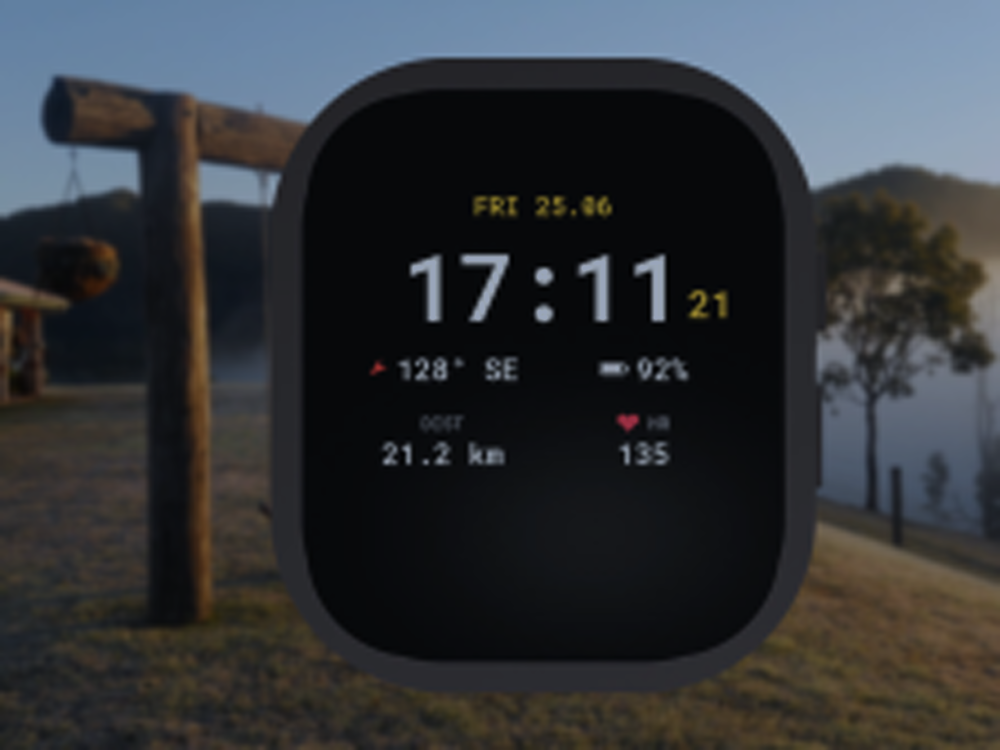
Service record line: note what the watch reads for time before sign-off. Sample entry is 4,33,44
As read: 17,11,21
